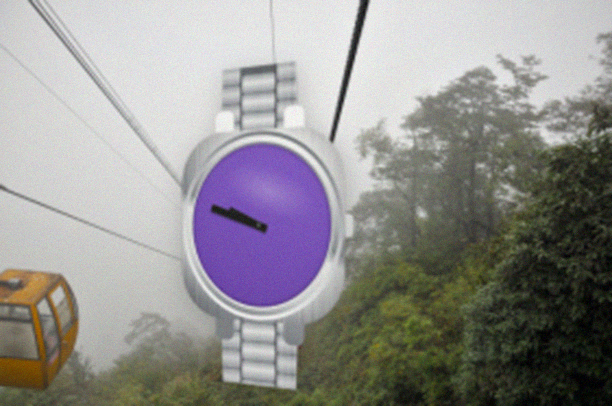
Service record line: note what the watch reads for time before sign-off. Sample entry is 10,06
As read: 9,48
